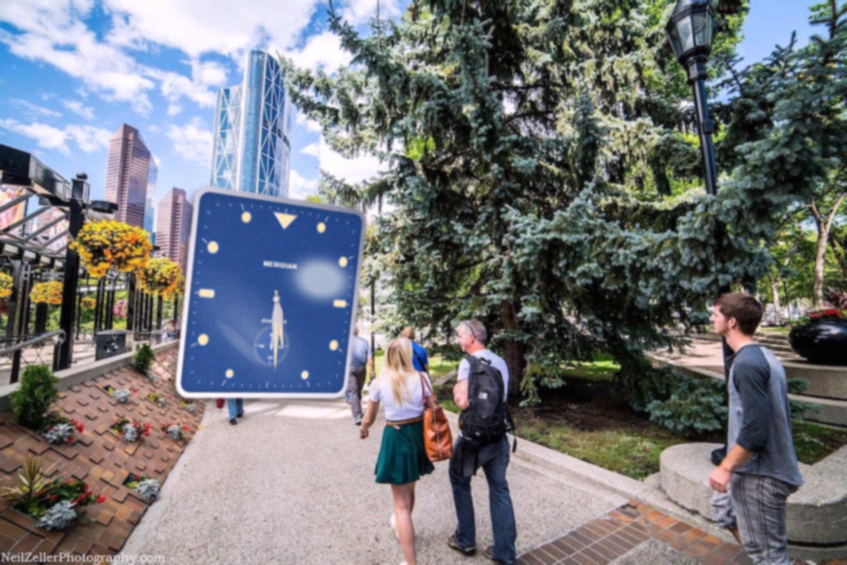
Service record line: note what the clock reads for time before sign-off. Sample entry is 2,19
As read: 5,29
